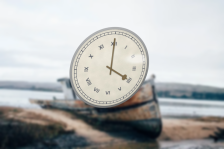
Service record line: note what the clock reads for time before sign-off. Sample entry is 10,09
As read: 4,00
